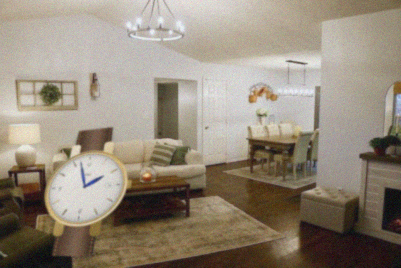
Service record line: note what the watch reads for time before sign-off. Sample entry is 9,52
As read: 1,57
